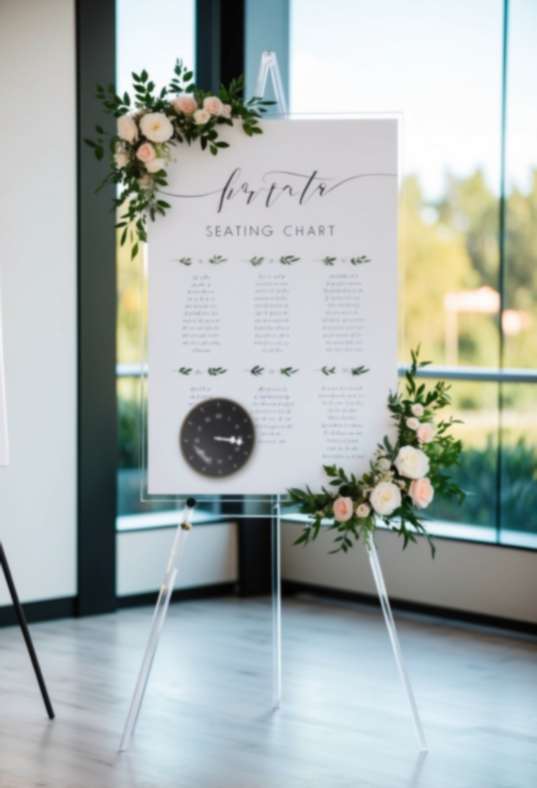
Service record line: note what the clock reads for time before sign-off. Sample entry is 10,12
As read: 3,17
